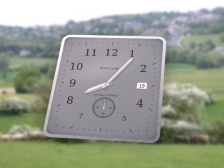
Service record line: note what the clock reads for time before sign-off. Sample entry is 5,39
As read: 8,06
